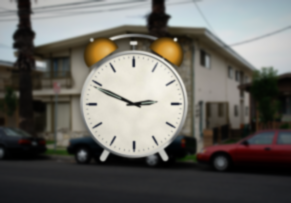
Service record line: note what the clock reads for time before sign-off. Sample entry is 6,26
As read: 2,49
